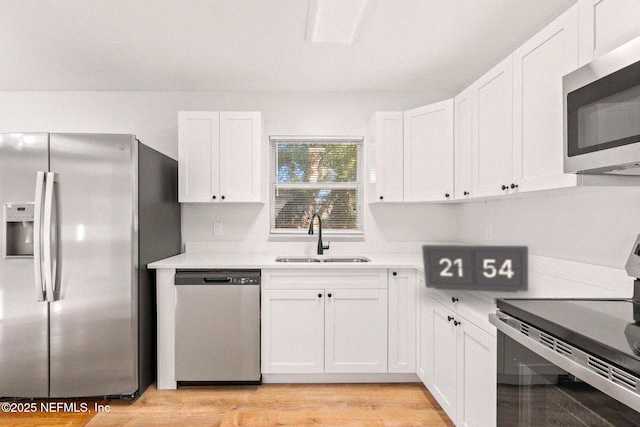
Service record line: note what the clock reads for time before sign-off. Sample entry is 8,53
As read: 21,54
